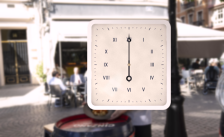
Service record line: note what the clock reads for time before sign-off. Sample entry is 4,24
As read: 6,00
